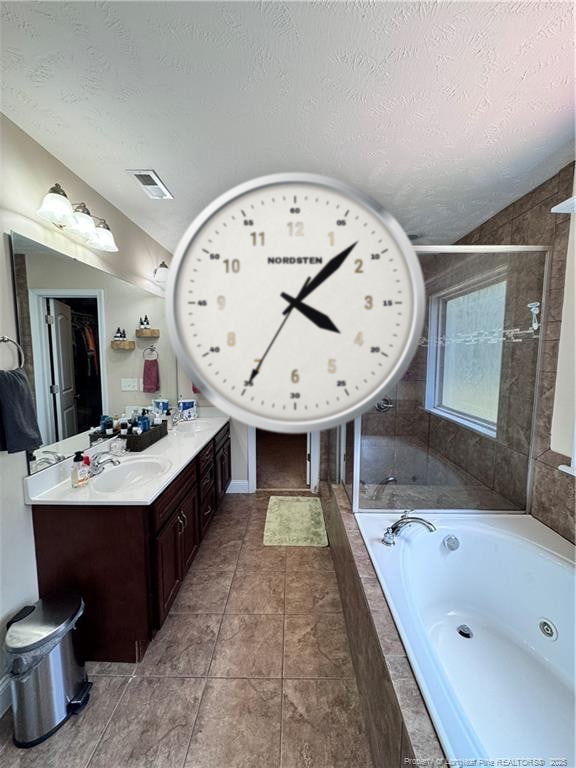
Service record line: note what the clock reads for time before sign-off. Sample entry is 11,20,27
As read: 4,07,35
